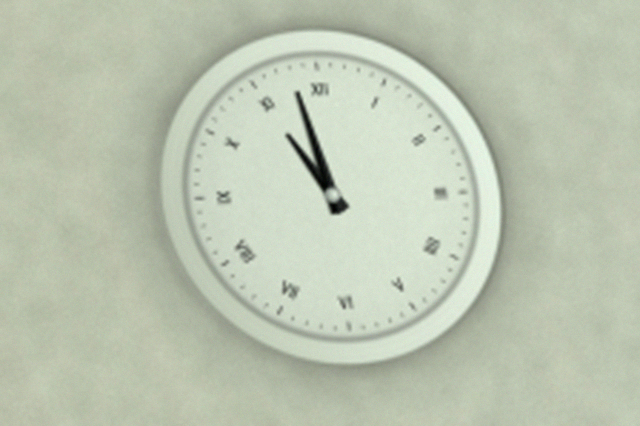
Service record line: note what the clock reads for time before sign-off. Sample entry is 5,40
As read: 10,58
